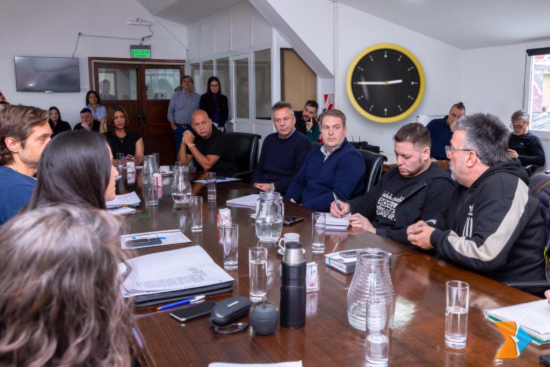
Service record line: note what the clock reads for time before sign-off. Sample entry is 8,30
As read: 2,45
